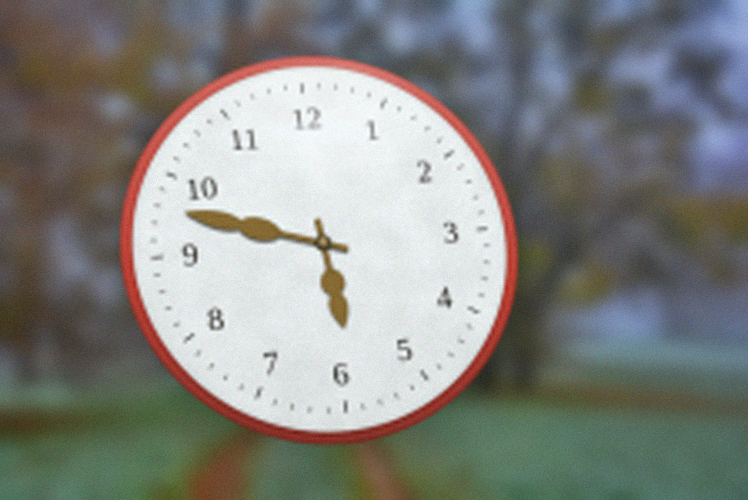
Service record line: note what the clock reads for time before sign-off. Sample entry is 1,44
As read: 5,48
